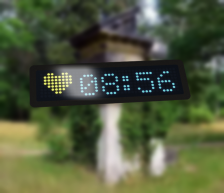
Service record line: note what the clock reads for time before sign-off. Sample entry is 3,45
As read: 8,56
